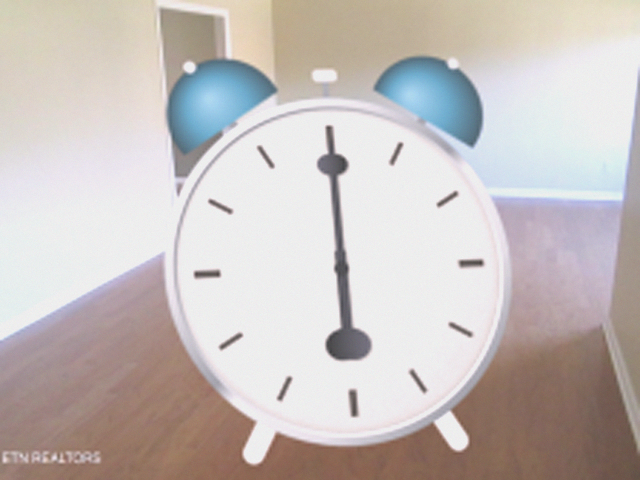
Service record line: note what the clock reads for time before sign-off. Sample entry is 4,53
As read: 6,00
